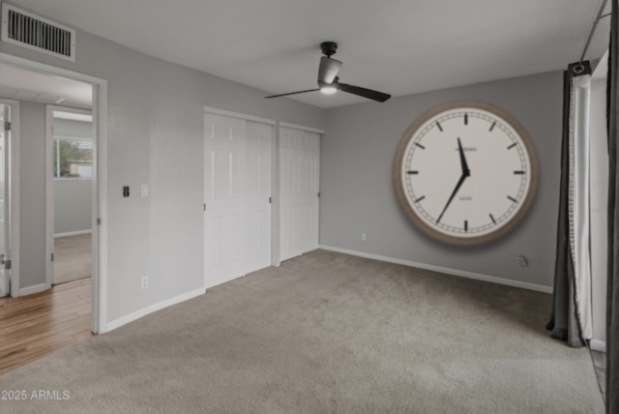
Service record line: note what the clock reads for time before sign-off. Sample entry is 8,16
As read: 11,35
